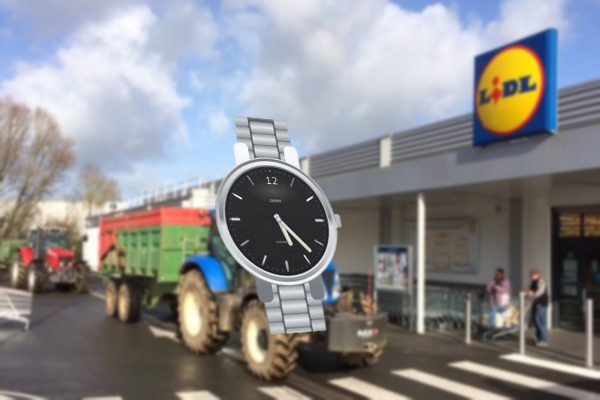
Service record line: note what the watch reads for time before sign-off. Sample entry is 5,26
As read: 5,23
